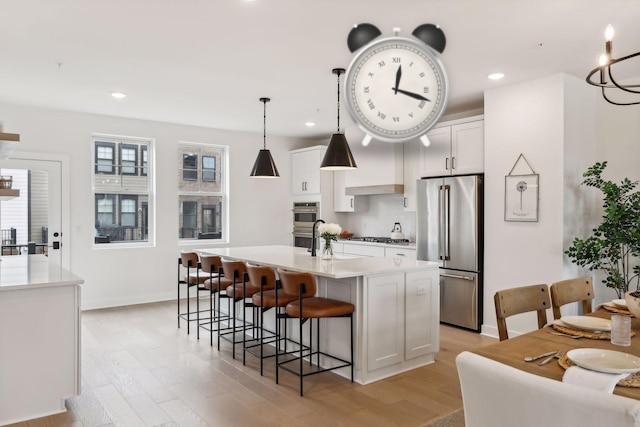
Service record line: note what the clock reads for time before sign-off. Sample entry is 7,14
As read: 12,18
